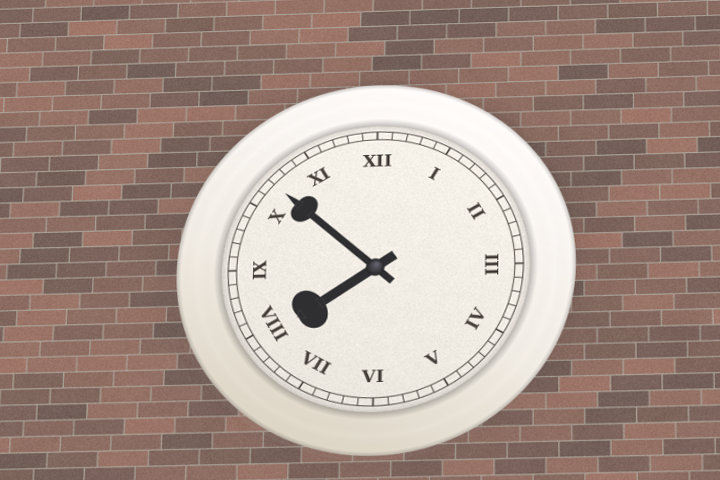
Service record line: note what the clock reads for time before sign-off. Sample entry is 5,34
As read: 7,52
